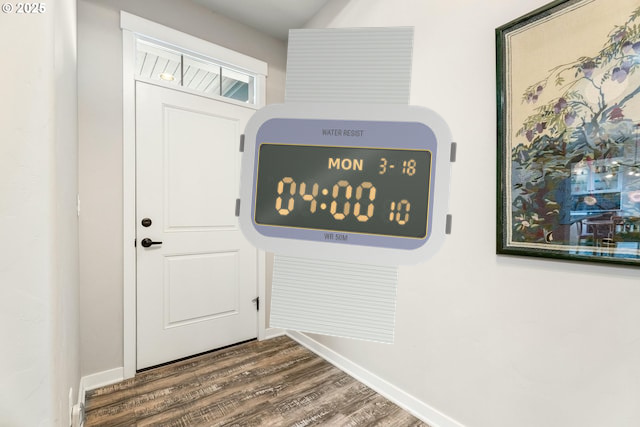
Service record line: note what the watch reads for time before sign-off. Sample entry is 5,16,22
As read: 4,00,10
